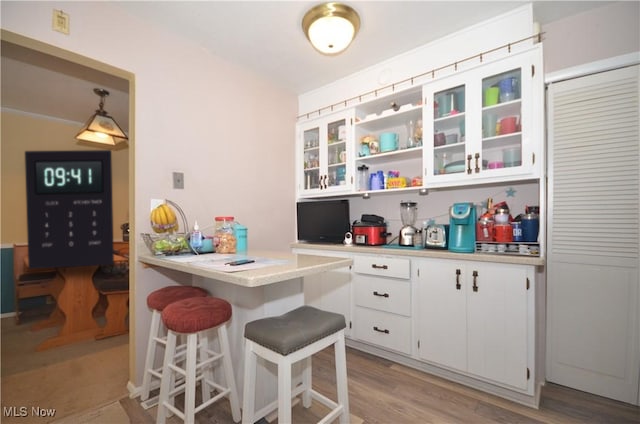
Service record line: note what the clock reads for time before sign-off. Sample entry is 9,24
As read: 9,41
